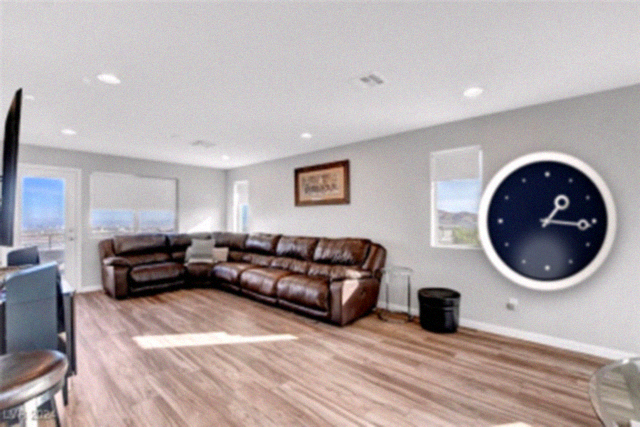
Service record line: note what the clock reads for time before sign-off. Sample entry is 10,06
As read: 1,16
